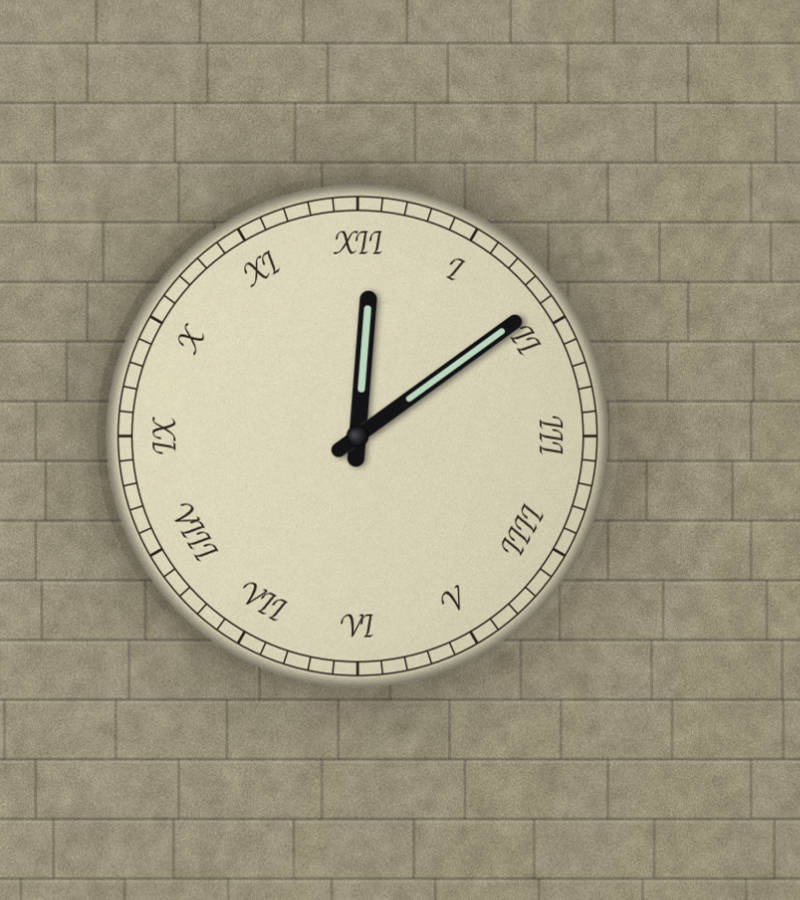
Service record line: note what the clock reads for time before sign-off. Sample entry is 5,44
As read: 12,09
